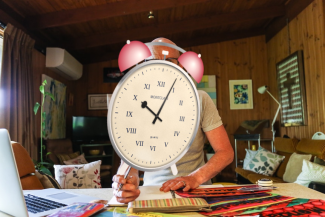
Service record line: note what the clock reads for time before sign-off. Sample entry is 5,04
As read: 10,04
